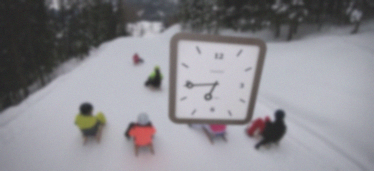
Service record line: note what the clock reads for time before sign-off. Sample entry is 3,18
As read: 6,44
